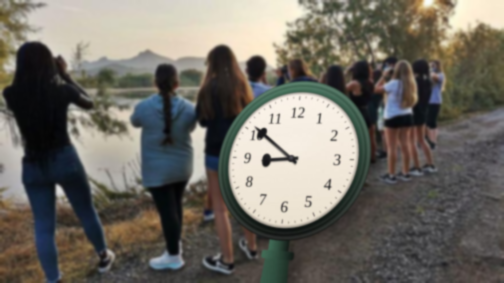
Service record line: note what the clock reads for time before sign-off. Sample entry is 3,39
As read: 8,51
